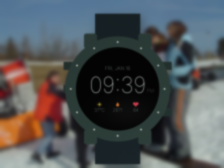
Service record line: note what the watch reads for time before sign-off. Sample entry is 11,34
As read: 9,39
